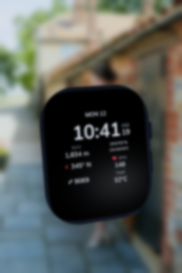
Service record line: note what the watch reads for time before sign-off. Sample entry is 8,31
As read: 10,41
